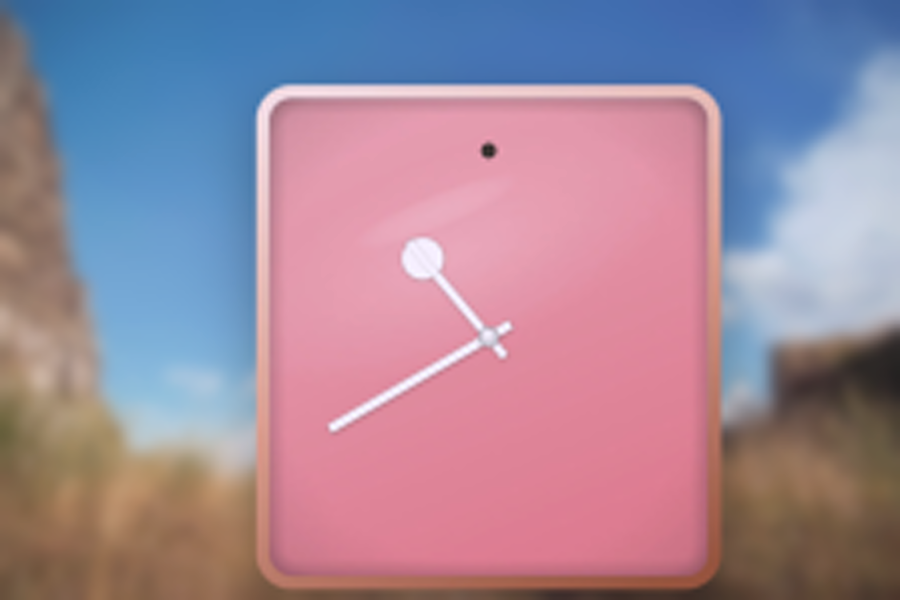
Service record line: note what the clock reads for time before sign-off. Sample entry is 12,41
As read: 10,40
